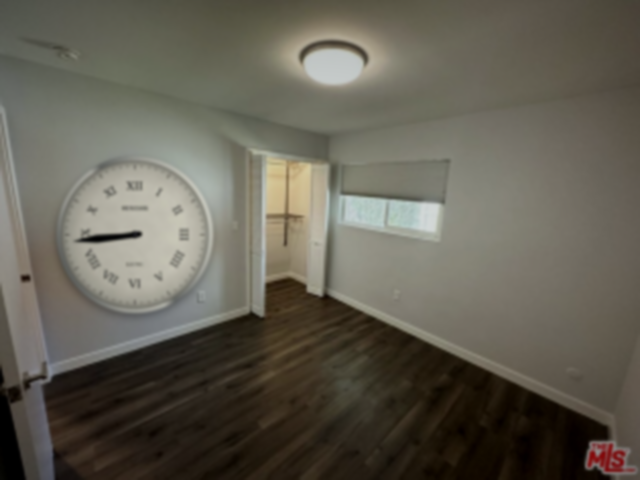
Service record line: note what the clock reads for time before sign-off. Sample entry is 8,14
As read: 8,44
